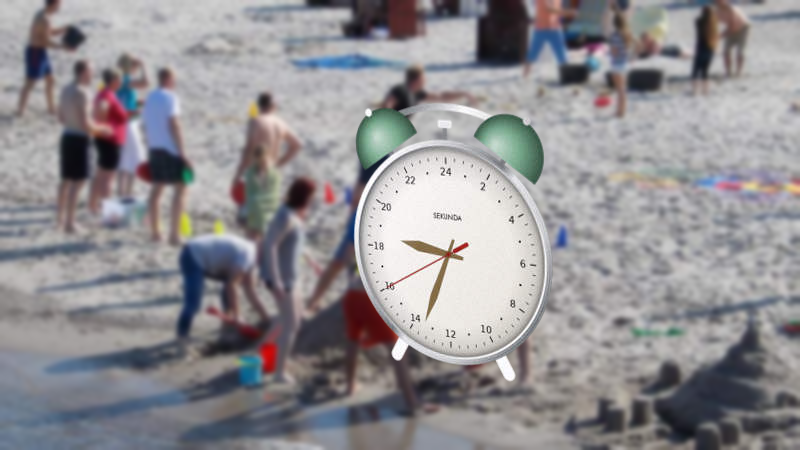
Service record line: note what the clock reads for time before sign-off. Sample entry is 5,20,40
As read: 18,33,40
